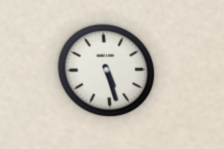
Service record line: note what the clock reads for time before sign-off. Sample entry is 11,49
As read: 5,28
